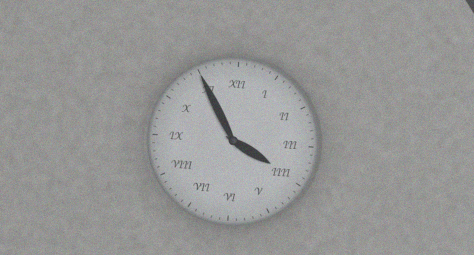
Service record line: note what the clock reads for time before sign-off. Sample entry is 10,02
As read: 3,55
